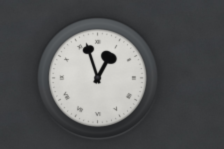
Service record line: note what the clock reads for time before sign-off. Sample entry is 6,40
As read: 12,57
